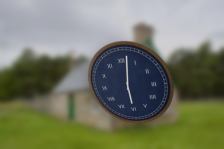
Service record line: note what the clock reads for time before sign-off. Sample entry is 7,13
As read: 6,02
